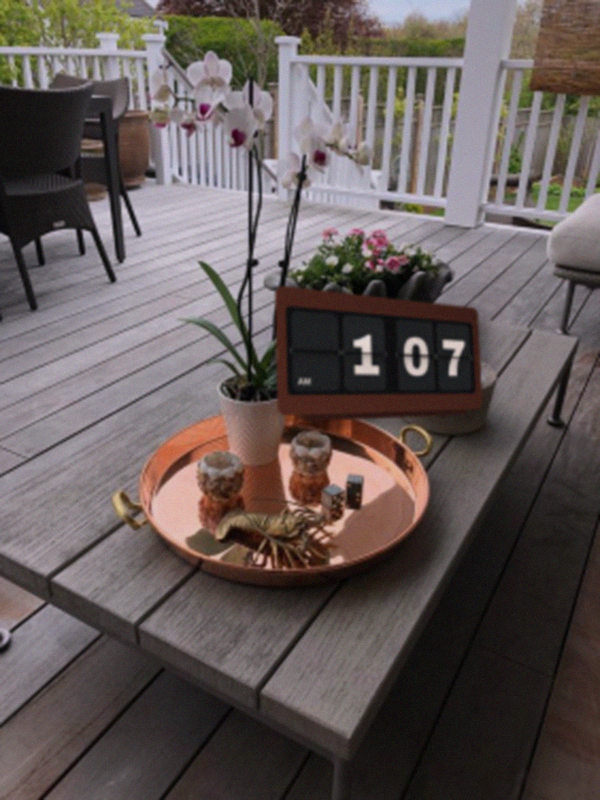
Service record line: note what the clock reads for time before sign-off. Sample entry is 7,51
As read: 1,07
